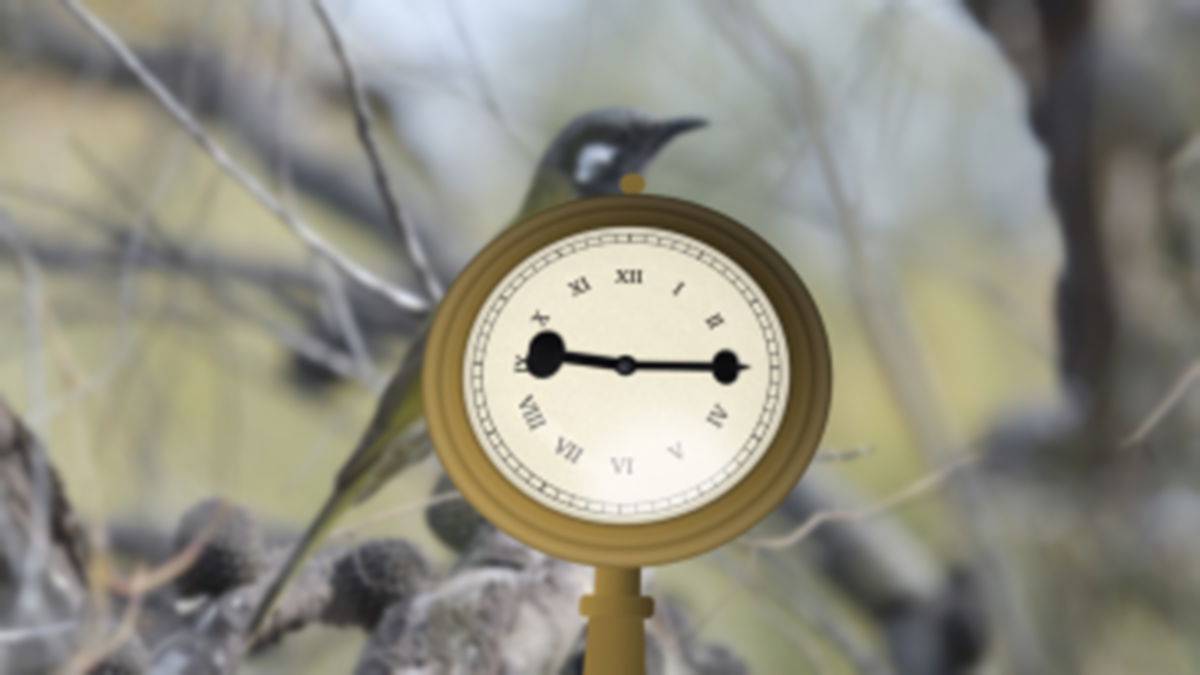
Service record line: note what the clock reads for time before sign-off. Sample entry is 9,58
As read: 9,15
